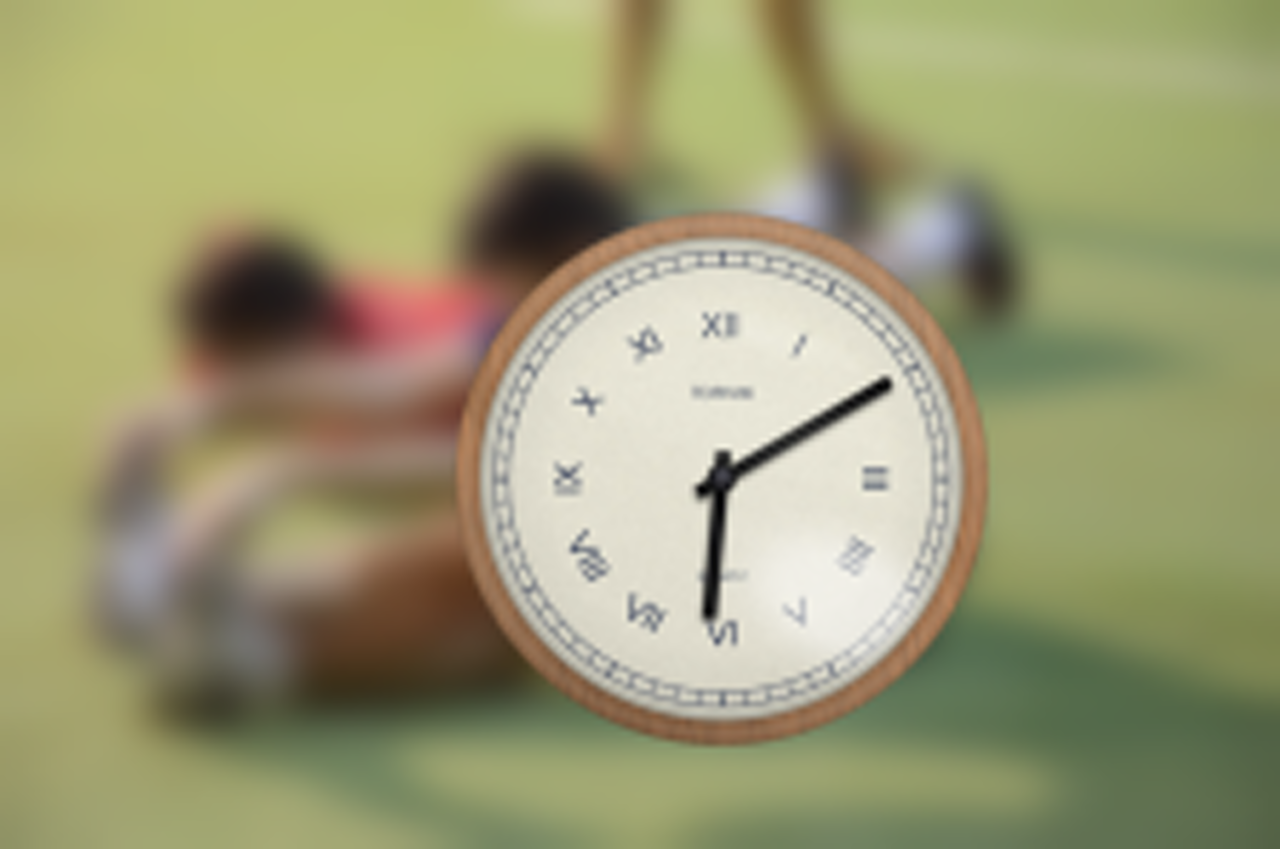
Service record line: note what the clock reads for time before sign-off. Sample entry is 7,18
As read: 6,10
